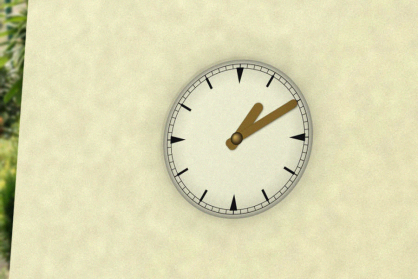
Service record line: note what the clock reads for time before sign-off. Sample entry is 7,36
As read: 1,10
